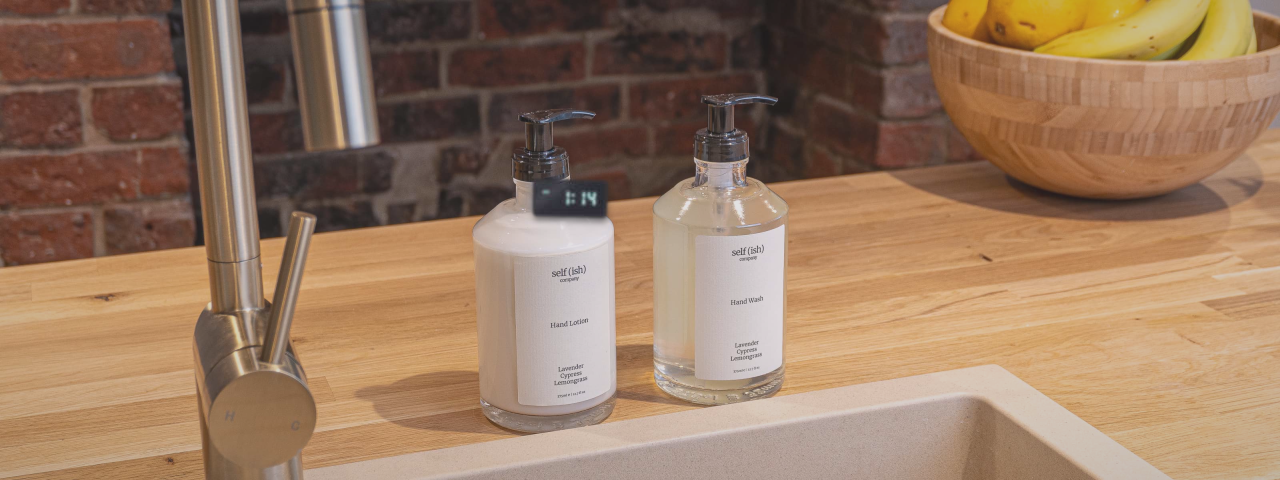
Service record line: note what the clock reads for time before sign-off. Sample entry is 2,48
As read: 1,14
